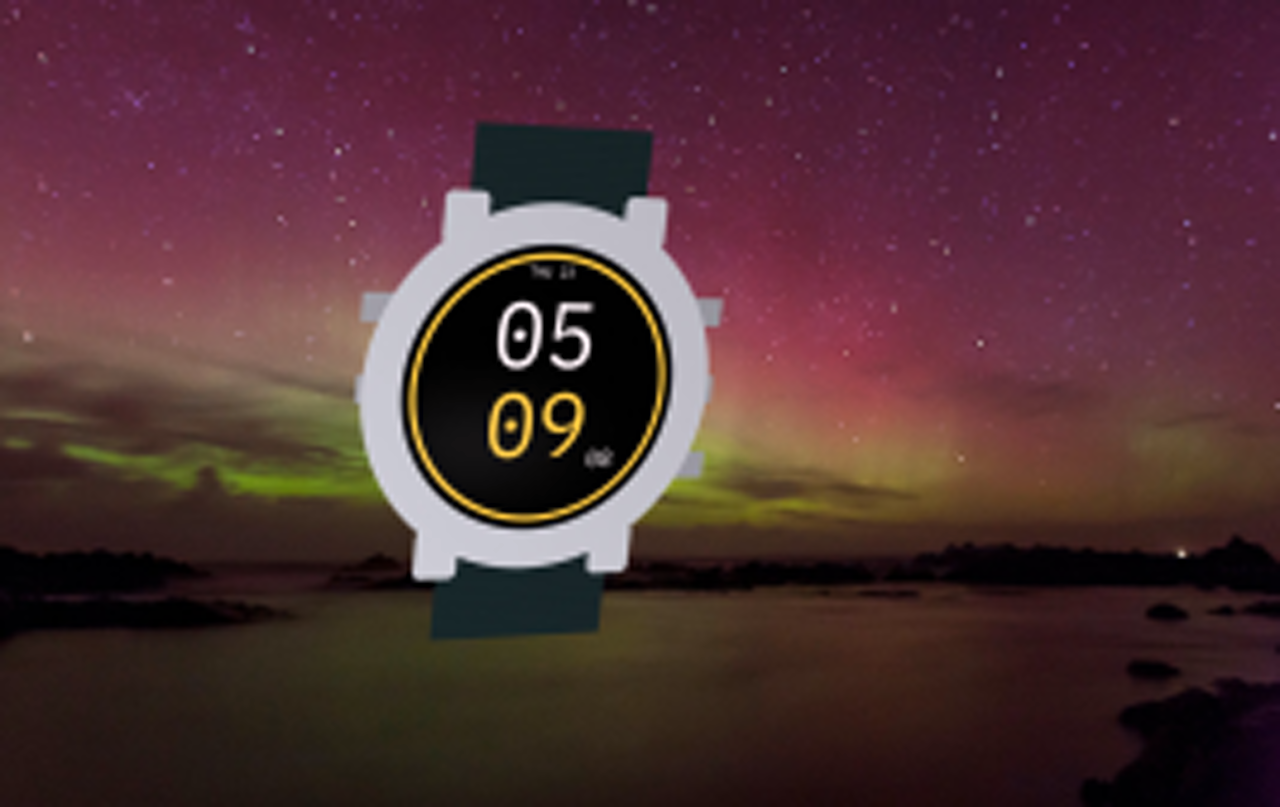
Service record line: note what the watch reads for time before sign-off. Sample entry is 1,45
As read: 5,09
